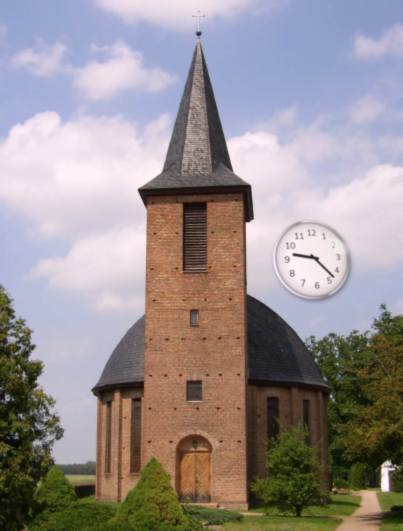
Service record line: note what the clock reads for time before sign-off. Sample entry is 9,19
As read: 9,23
